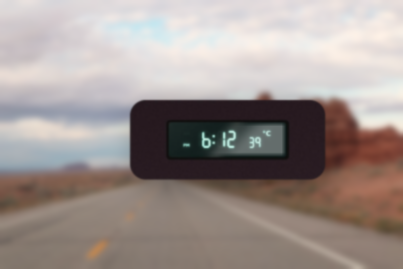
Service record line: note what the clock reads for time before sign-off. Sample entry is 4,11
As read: 6,12
